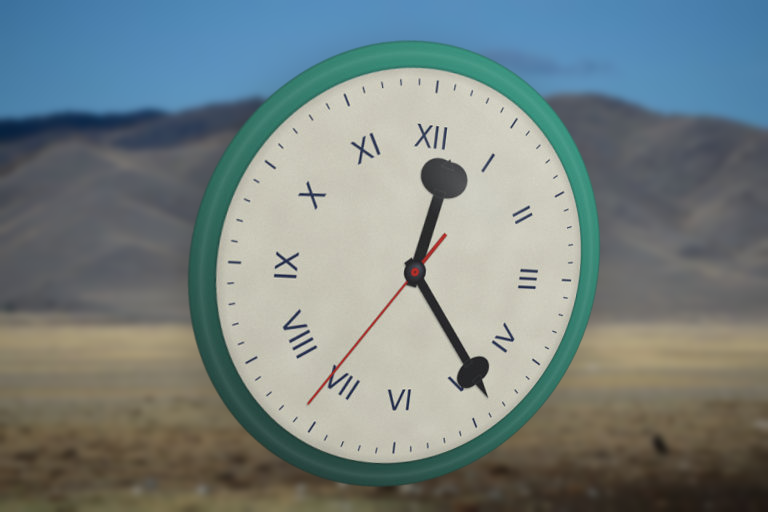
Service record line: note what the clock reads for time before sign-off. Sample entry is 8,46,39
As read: 12,23,36
